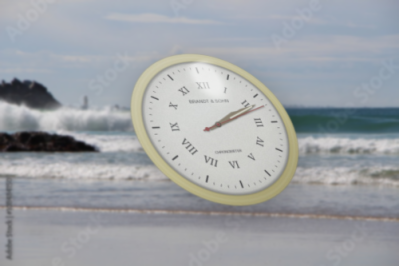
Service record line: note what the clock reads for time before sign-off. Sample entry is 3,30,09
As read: 2,11,12
